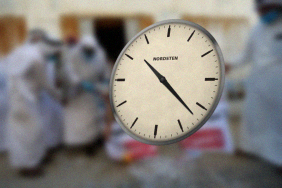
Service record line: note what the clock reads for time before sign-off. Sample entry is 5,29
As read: 10,22
